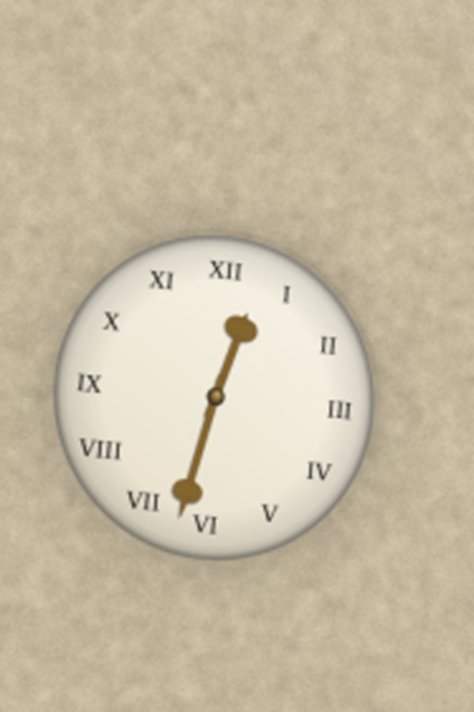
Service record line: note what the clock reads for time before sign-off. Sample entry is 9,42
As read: 12,32
